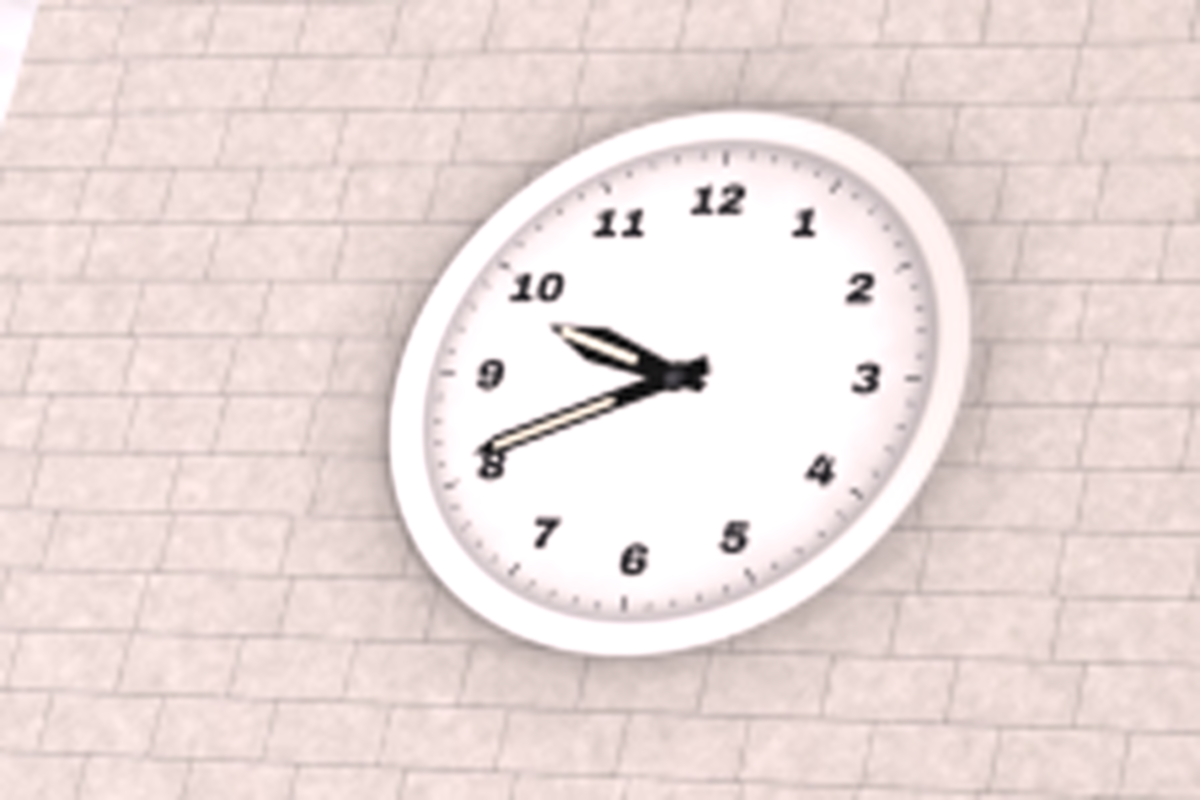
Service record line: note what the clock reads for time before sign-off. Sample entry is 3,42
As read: 9,41
